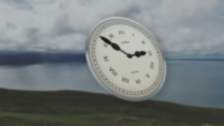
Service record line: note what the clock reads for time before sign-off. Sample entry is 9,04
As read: 2,52
